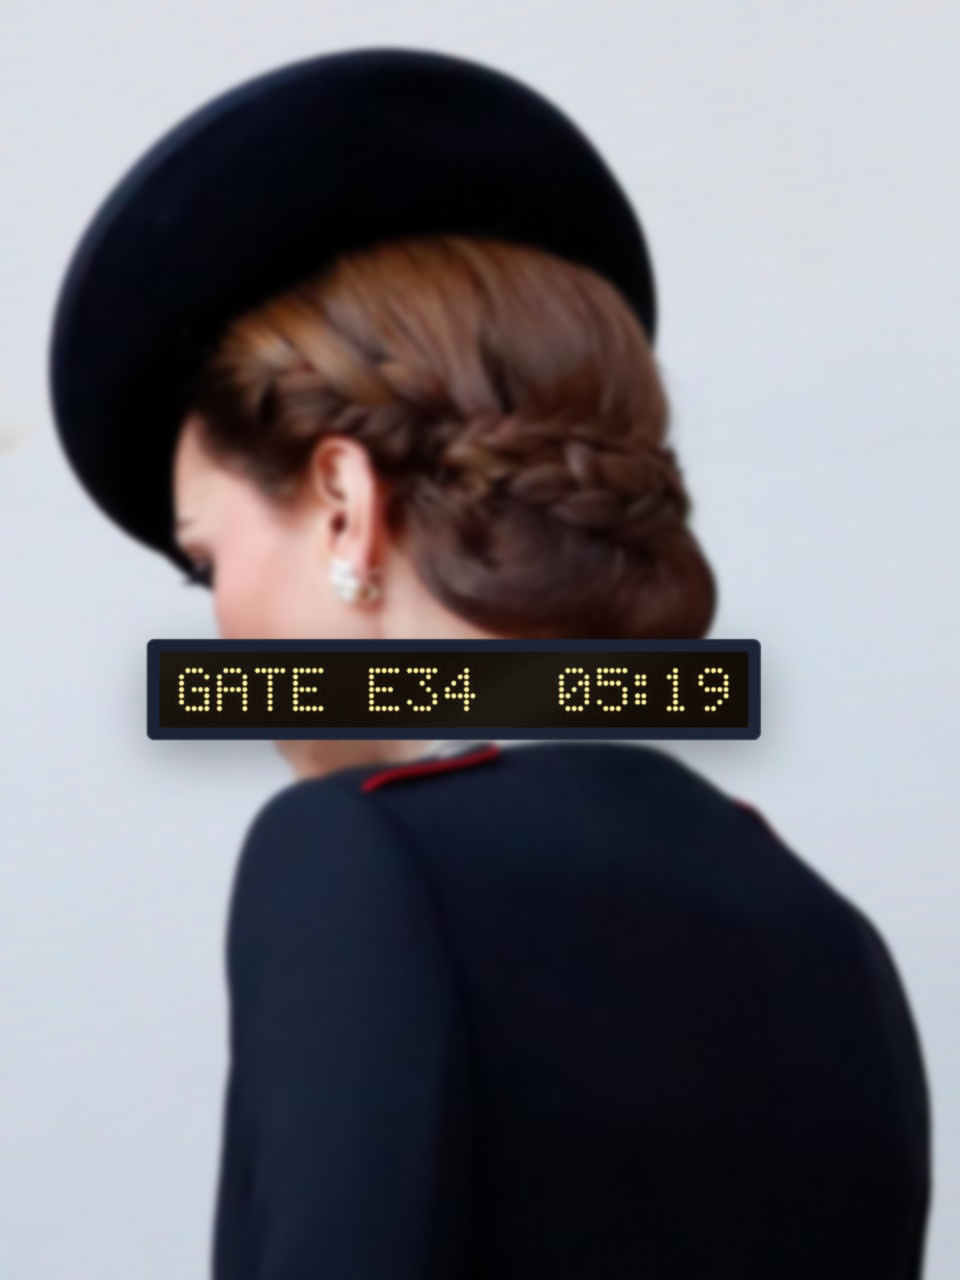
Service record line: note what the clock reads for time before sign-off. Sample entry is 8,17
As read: 5,19
